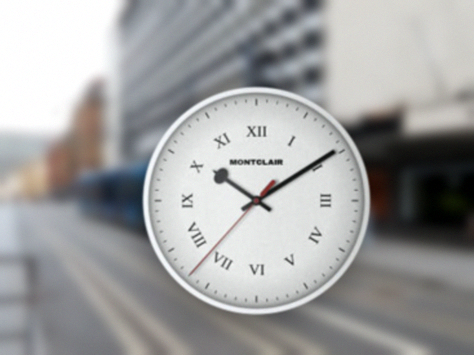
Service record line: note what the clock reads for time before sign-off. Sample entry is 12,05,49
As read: 10,09,37
